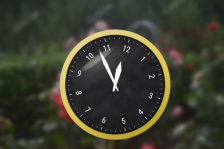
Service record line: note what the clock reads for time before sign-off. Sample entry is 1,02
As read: 11,53
